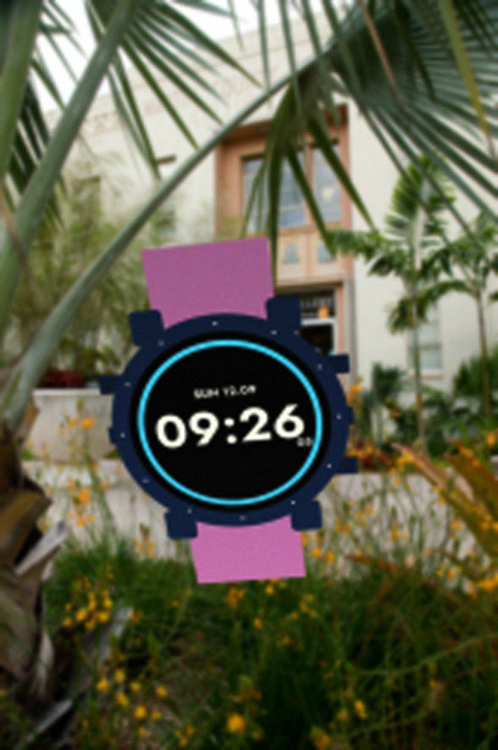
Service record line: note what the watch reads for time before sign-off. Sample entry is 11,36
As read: 9,26
